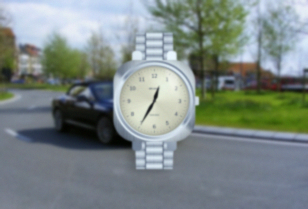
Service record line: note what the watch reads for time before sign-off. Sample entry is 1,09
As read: 12,35
